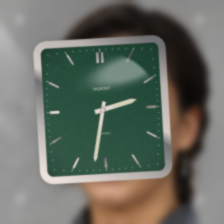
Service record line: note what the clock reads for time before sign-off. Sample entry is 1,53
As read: 2,32
